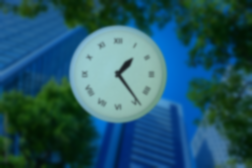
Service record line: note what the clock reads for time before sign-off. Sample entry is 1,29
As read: 1,24
